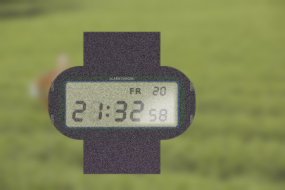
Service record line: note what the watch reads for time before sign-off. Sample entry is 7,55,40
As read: 21,32,58
